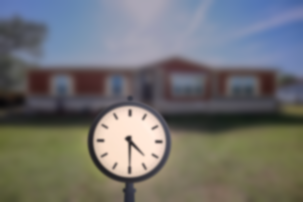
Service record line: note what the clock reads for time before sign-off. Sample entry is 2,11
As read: 4,30
